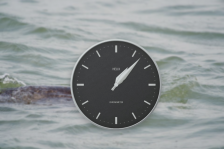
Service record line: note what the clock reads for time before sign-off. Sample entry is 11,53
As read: 1,07
